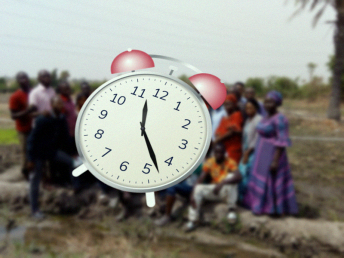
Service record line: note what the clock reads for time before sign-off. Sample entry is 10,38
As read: 11,23
